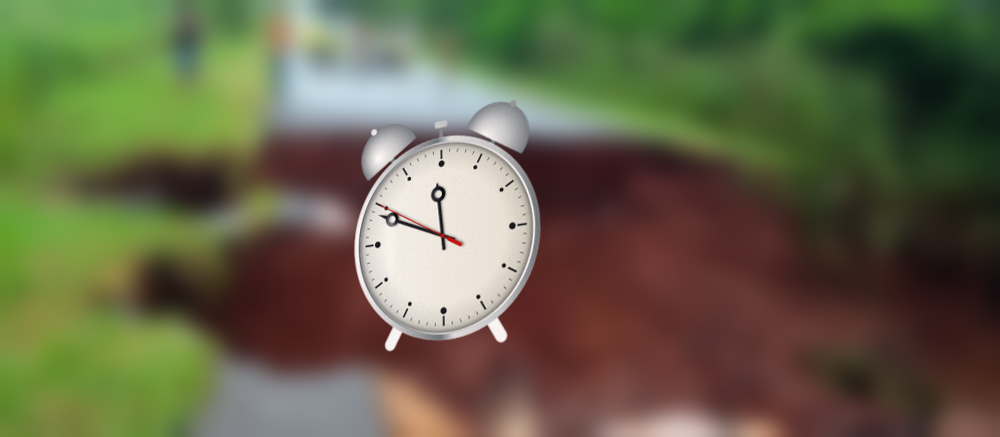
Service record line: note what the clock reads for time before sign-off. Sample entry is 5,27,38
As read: 11,48,50
